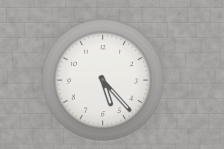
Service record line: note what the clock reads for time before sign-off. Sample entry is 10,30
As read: 5,23
